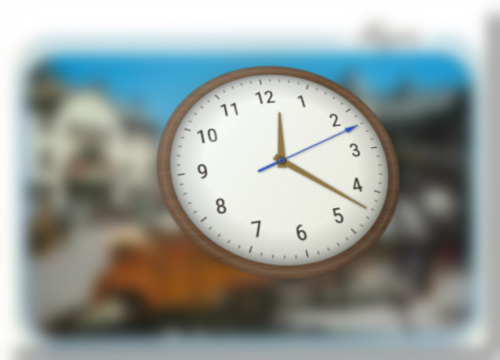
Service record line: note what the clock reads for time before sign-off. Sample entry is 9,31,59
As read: 12,22,12
